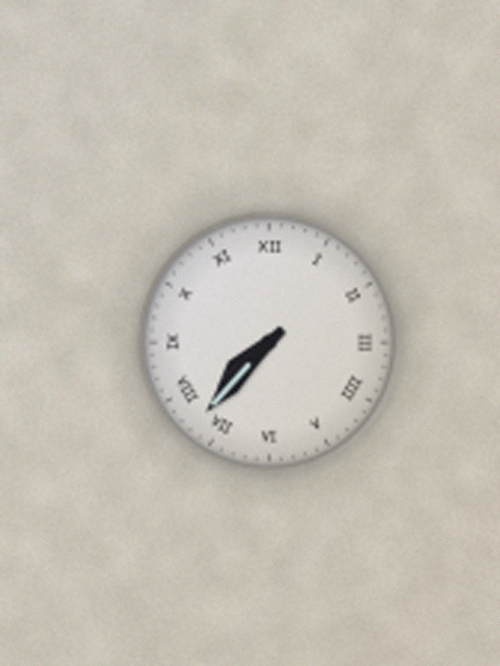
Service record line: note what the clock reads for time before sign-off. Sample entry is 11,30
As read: 7,37
